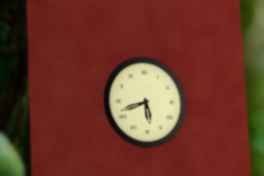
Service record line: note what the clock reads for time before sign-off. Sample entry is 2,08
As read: 5,42
